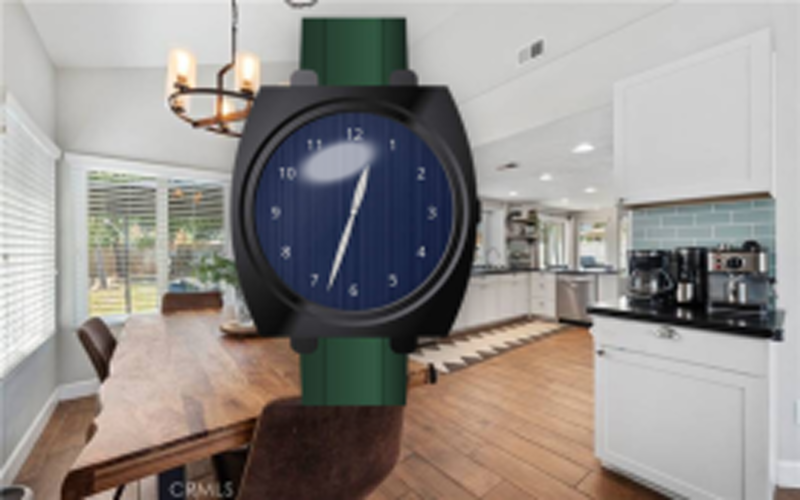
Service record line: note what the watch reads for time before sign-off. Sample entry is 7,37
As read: 12,33
